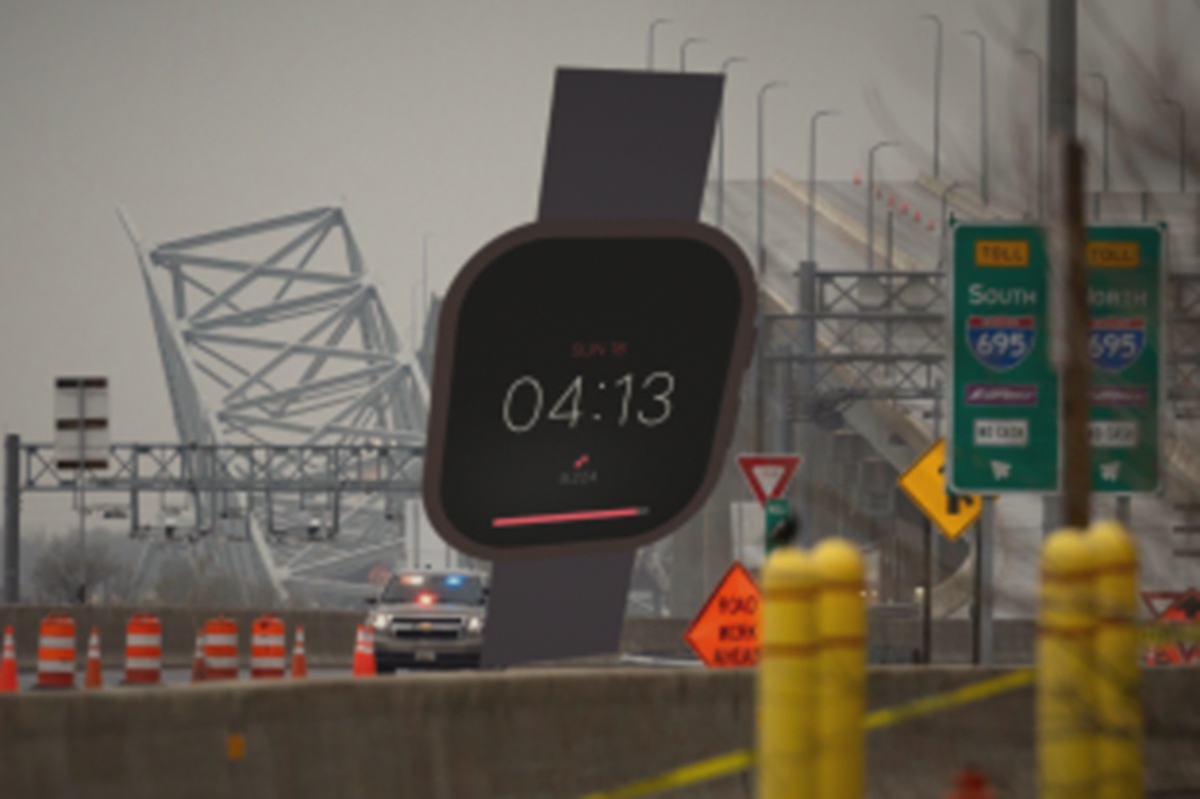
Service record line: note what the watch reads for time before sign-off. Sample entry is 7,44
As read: 4,13
